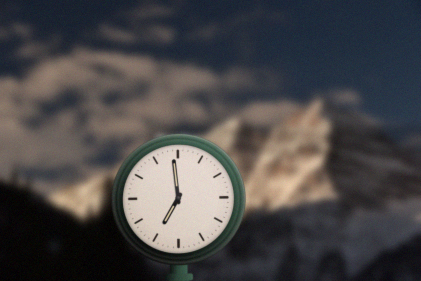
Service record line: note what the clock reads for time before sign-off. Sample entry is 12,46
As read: 6,59
